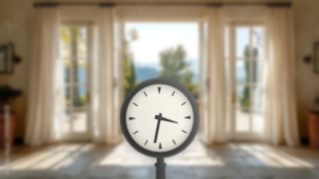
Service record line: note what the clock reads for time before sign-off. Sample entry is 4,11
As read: 3,32
